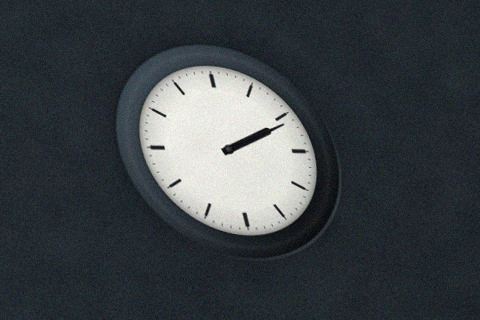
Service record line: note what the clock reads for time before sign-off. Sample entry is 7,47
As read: 2,11
